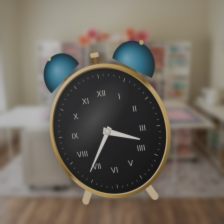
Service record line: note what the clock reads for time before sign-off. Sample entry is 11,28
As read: 3,36
